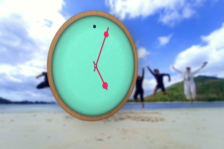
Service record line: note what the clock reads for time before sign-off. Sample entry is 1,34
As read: 5,04
